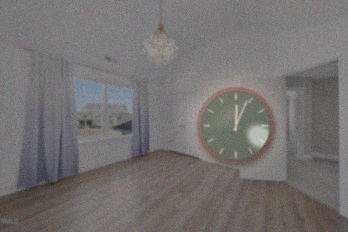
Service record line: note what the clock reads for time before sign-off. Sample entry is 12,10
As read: 12,04
